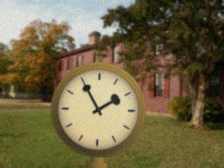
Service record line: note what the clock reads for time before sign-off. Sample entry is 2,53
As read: 1,55
